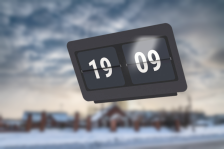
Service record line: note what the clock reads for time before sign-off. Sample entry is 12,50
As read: 19,09
